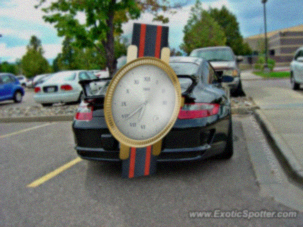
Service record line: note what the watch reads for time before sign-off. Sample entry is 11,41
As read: 6,39
